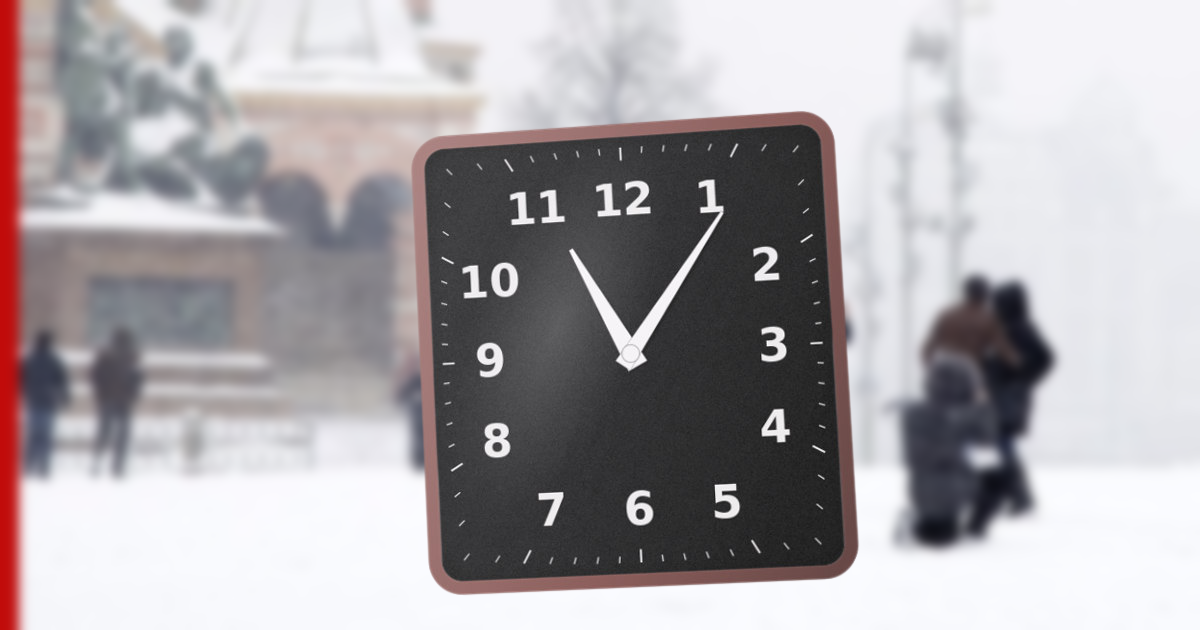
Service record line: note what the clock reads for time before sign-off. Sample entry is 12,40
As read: 11,06
